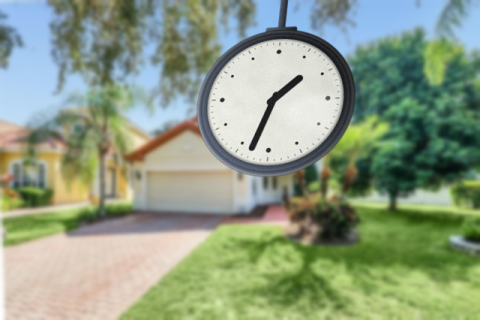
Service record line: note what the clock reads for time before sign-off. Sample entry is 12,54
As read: 1,33
